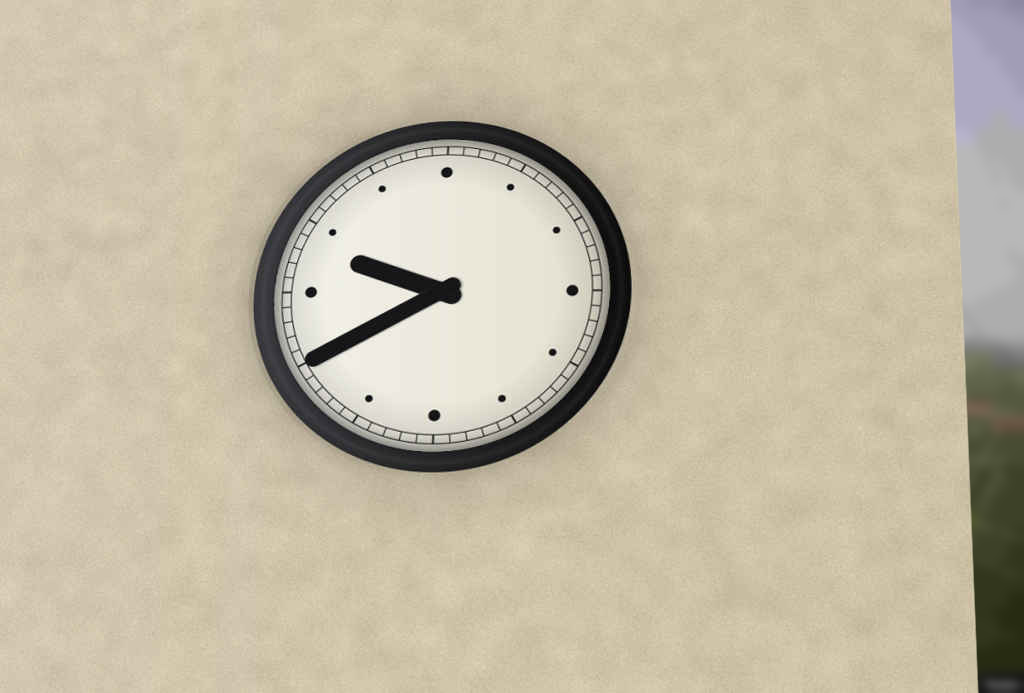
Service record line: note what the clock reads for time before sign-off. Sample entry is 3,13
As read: 9,40
